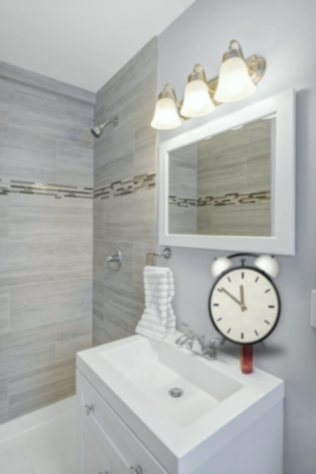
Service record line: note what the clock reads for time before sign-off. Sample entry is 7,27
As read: 11,51
